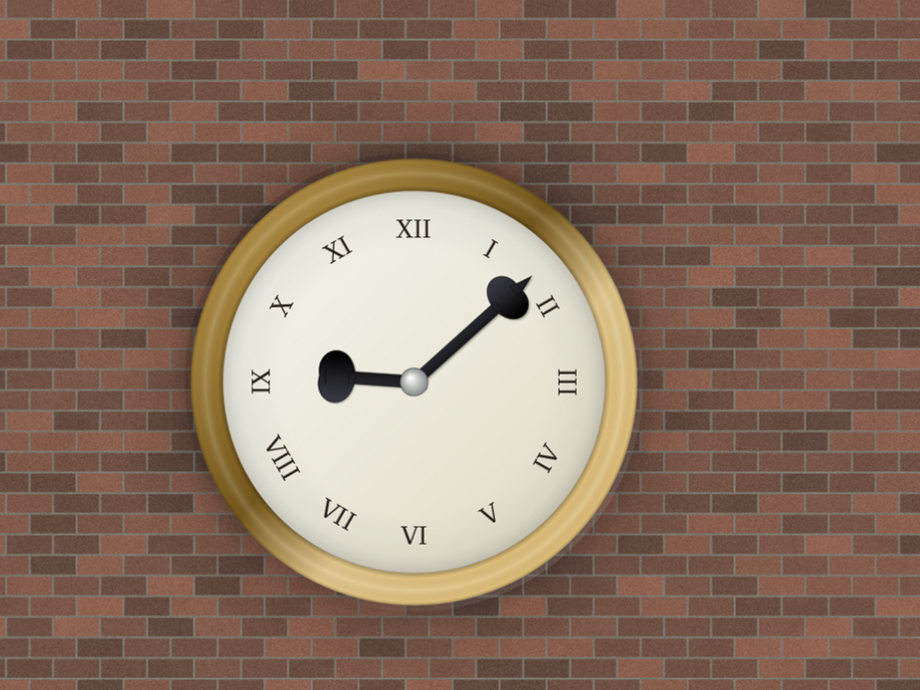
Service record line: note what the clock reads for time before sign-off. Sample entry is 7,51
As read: 9,08
